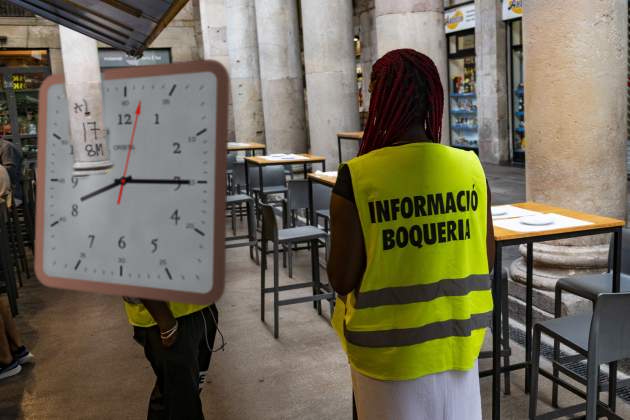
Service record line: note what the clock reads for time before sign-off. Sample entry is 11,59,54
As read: 8,15,02
